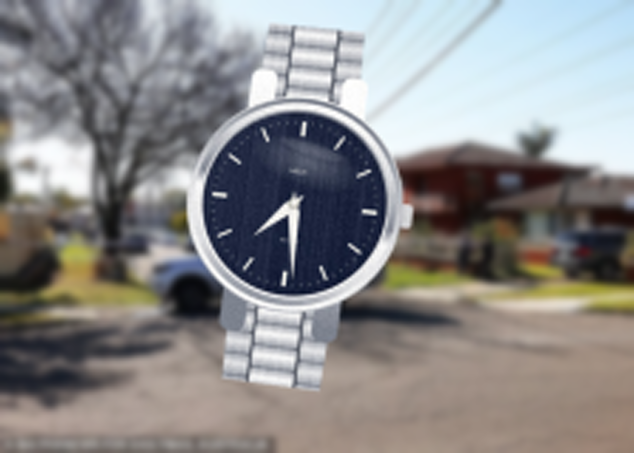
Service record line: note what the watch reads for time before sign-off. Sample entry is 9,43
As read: 7,29
